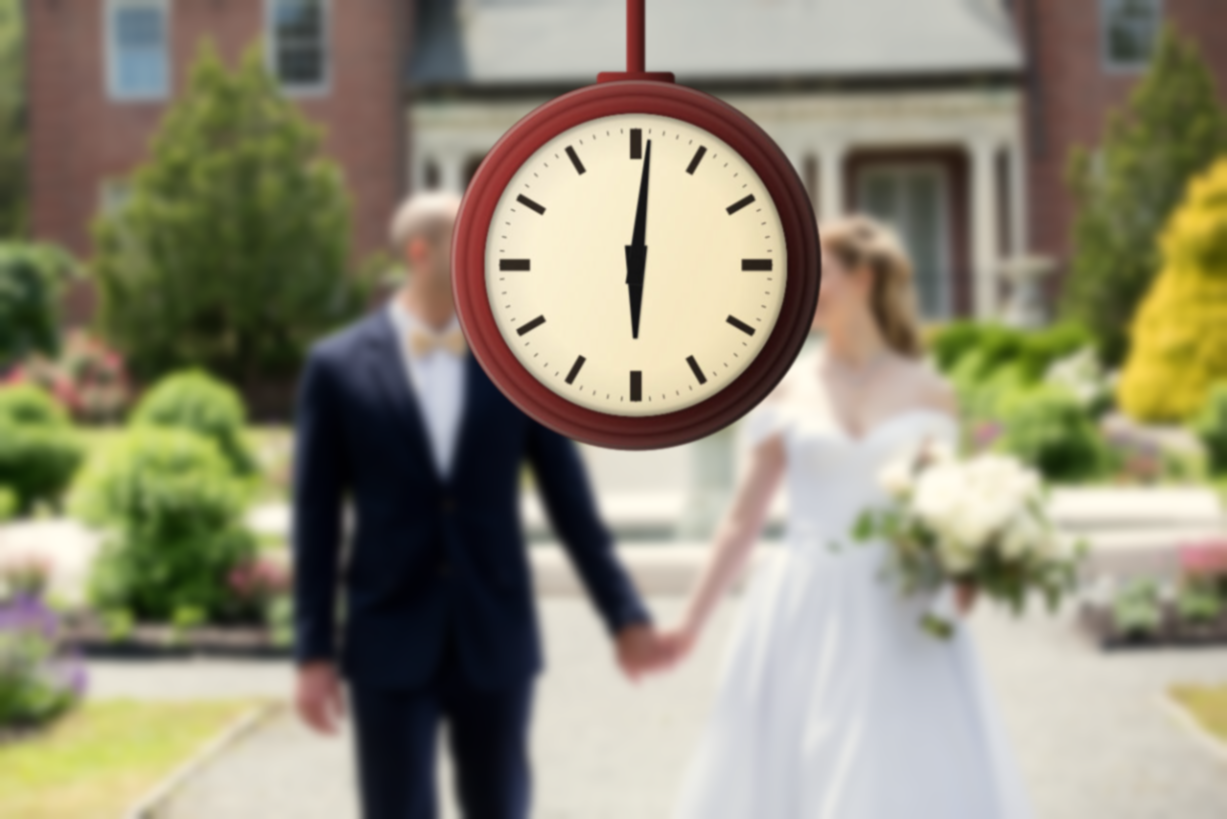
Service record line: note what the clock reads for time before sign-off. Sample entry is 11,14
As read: 6,01
